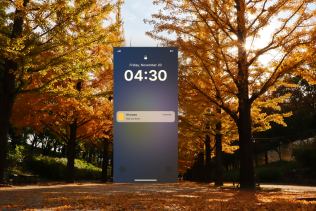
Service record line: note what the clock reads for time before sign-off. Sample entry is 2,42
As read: 4,30
